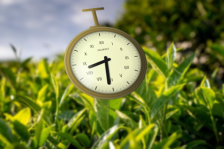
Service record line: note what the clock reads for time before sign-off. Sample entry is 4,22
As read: 8,31
